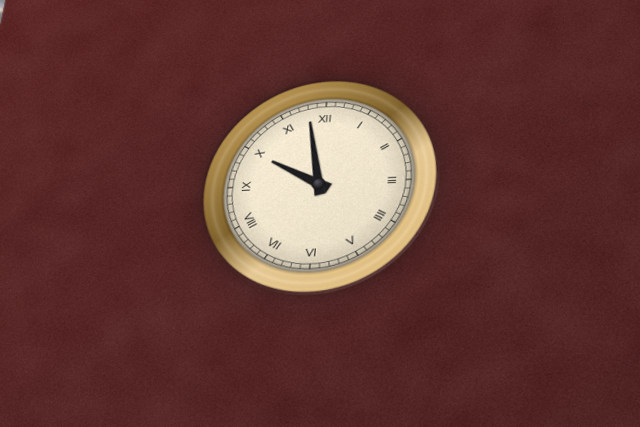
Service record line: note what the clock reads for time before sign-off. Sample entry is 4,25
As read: 9,58
